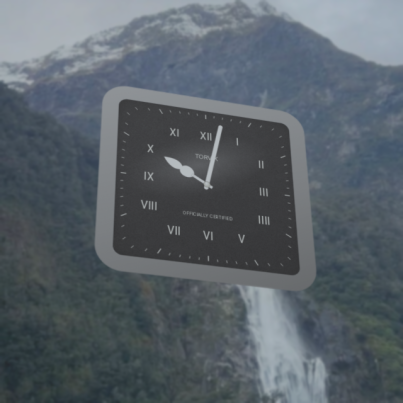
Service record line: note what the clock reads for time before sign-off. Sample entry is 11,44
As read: 10,02
